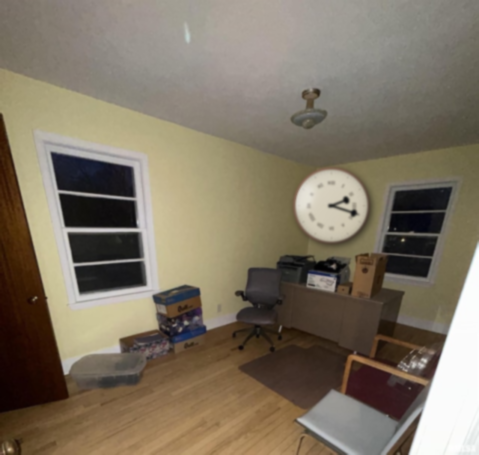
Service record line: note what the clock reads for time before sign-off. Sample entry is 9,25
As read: 2,18
